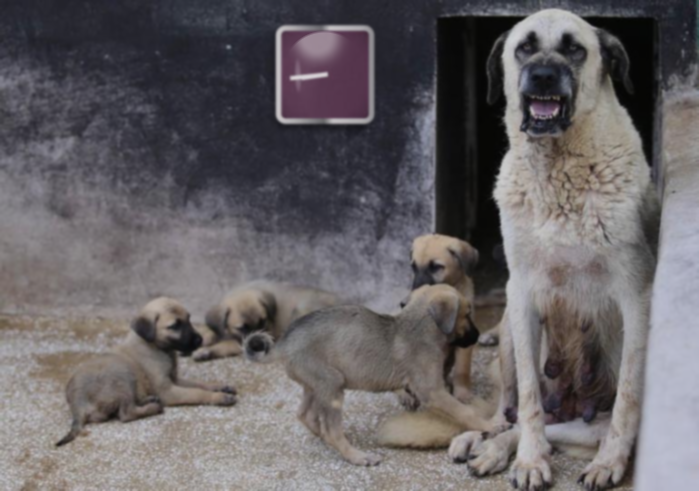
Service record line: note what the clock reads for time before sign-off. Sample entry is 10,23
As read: 8,44
